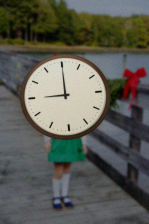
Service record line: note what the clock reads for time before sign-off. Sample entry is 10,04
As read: 9,00
